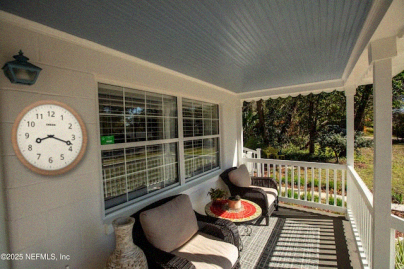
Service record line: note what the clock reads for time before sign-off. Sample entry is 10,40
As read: 8,18
